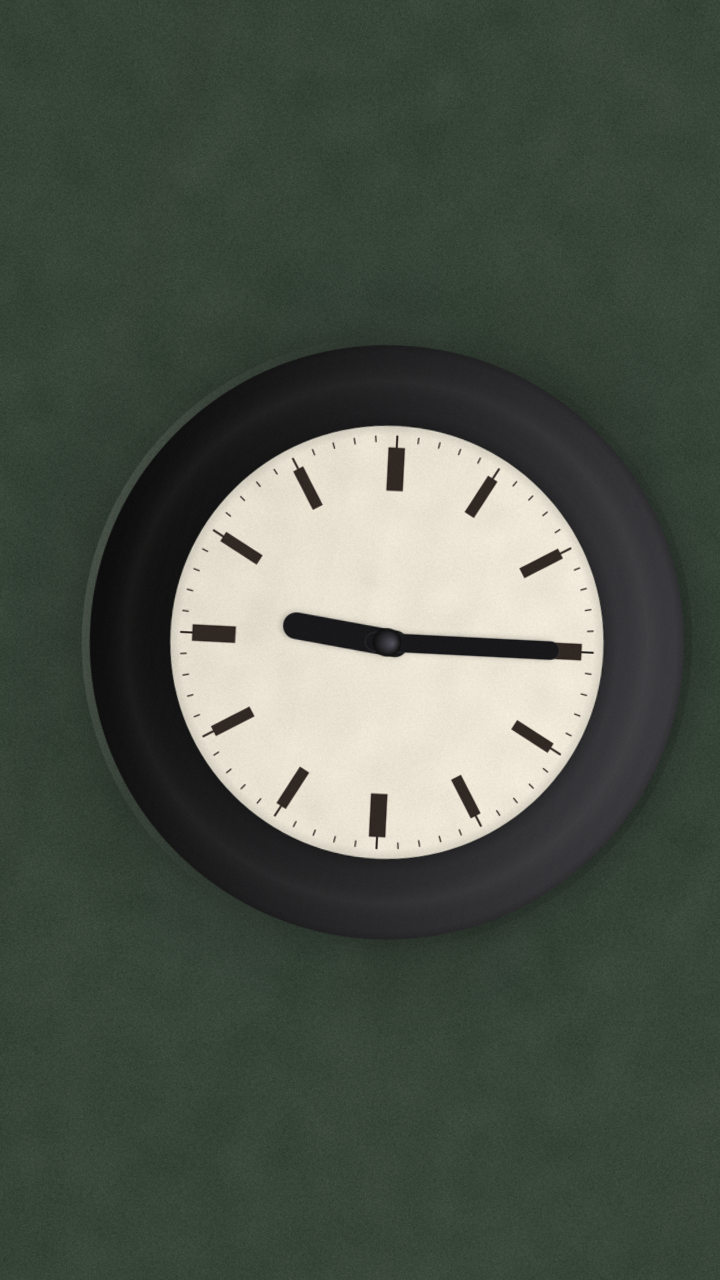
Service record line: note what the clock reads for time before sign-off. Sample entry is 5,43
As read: 9,15
